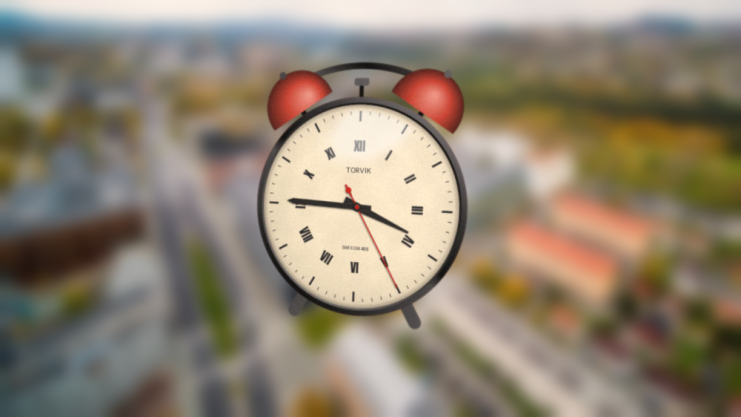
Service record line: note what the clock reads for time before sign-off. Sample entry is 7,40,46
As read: 3,45,25
